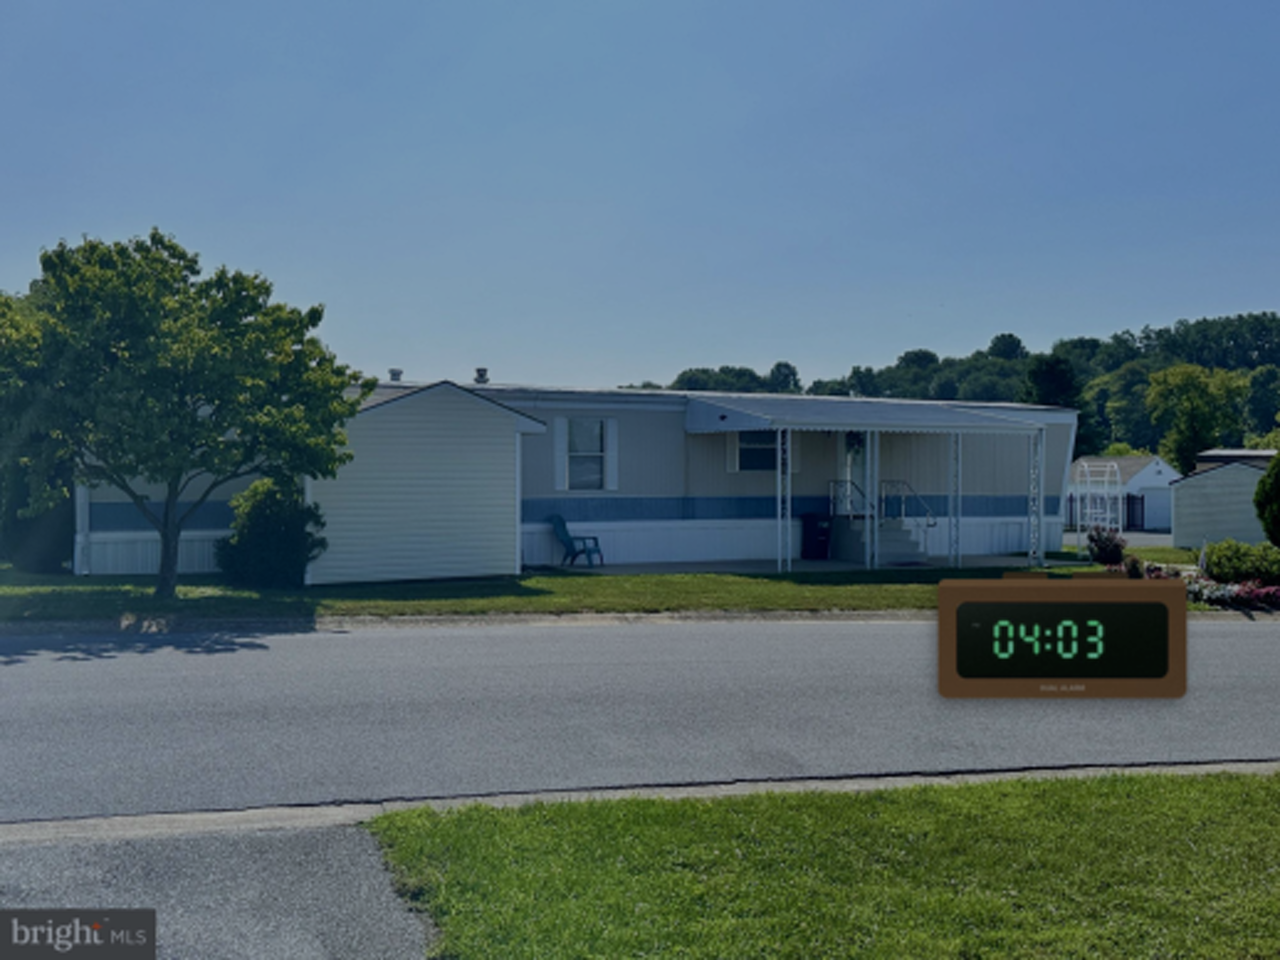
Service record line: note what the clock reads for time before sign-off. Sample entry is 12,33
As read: 4,03
